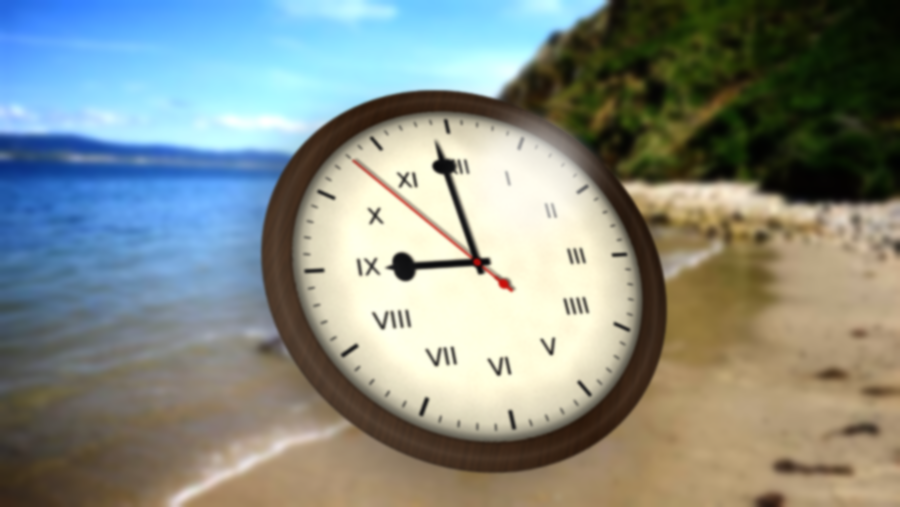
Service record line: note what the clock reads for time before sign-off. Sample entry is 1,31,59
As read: 8,58,53
